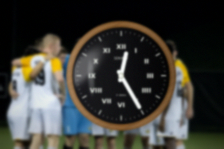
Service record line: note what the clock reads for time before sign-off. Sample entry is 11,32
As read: 12,25
